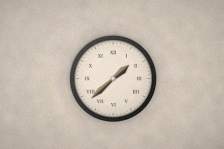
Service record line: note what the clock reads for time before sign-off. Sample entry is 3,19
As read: 1,38
